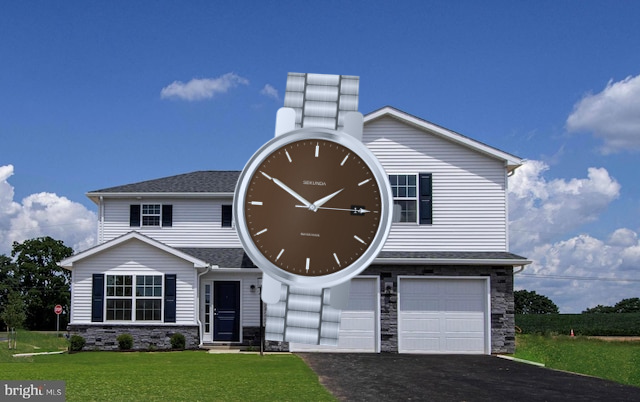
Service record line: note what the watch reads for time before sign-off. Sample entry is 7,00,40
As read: 1,50,15
